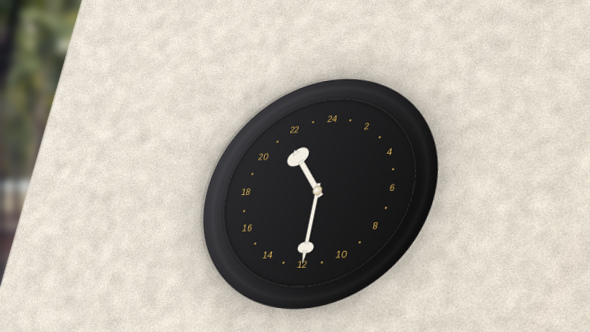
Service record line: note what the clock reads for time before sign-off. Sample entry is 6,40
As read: 21,30
